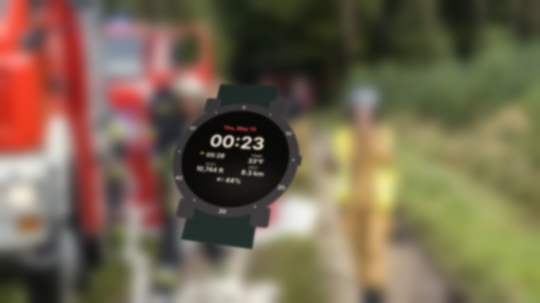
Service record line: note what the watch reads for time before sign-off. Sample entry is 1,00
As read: 0,23
